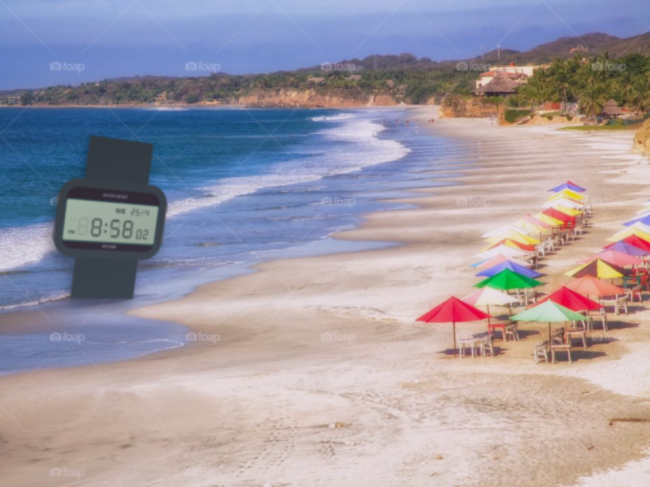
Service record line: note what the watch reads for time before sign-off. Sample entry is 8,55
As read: 8,58
